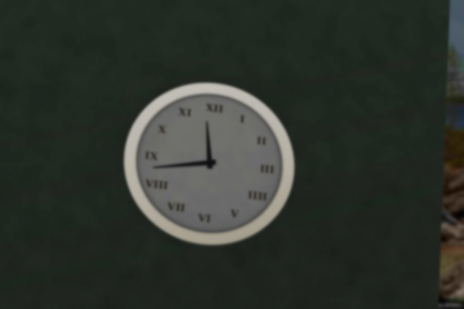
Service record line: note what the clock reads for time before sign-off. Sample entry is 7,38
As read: 11,43
